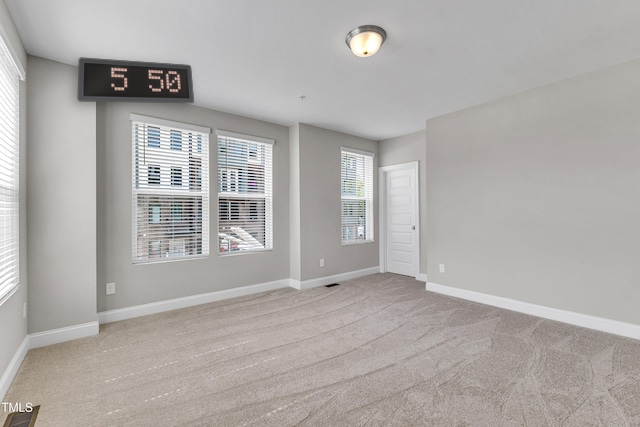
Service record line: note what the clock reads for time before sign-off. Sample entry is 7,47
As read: 5,50
